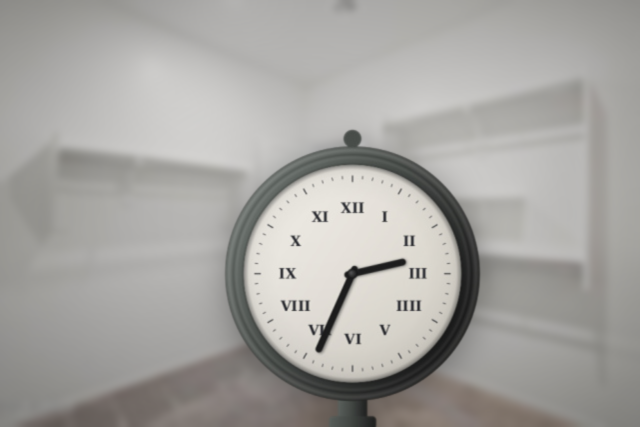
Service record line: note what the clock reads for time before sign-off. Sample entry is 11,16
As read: 2,34
